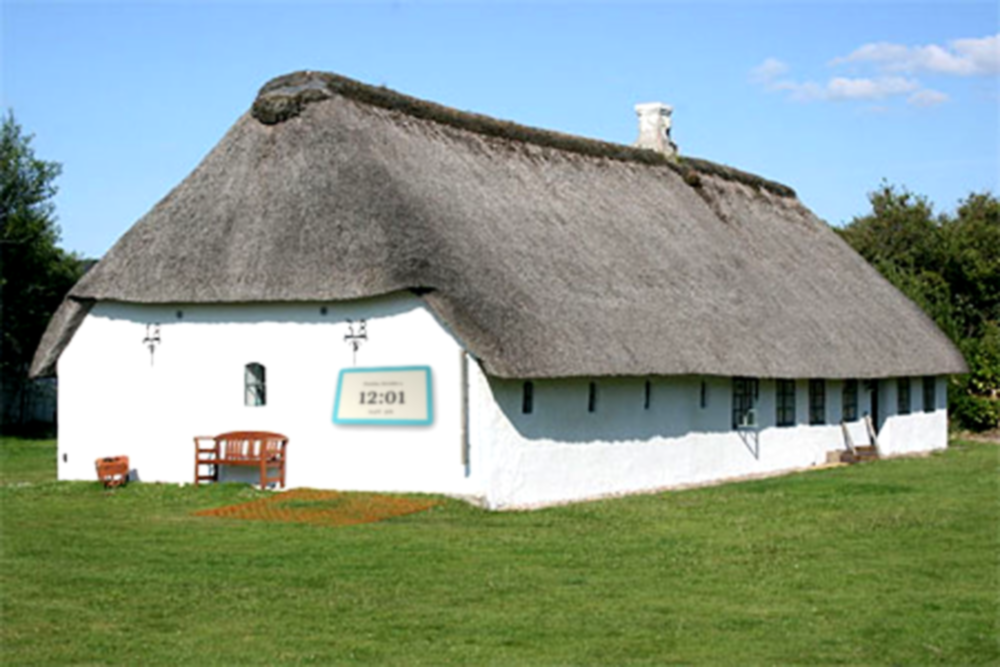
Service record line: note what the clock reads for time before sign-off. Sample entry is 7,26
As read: 12,01
